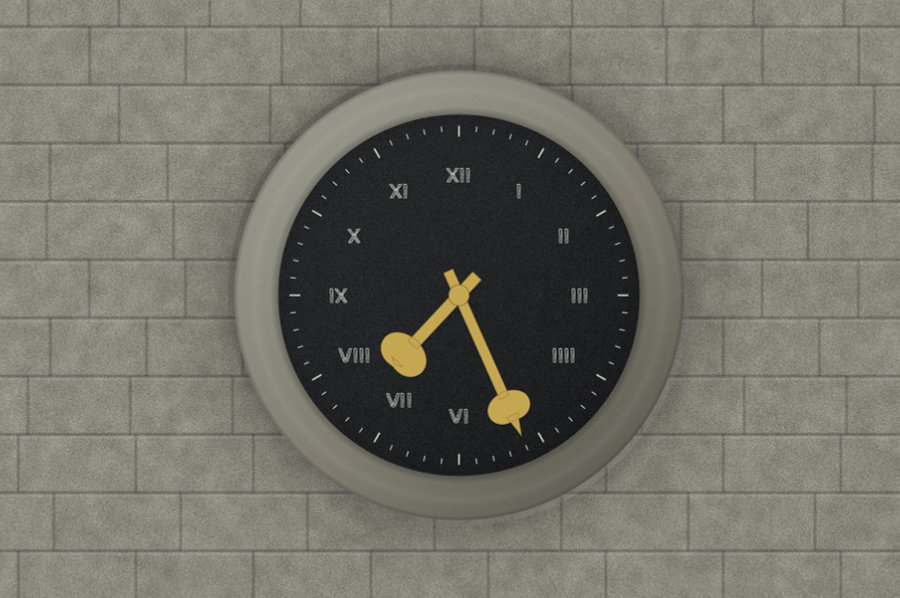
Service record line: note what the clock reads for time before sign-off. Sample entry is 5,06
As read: 7,26
